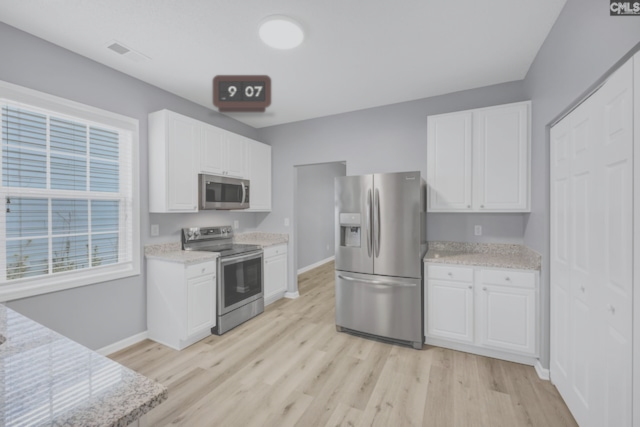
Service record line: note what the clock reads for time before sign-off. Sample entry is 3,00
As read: 9,07
